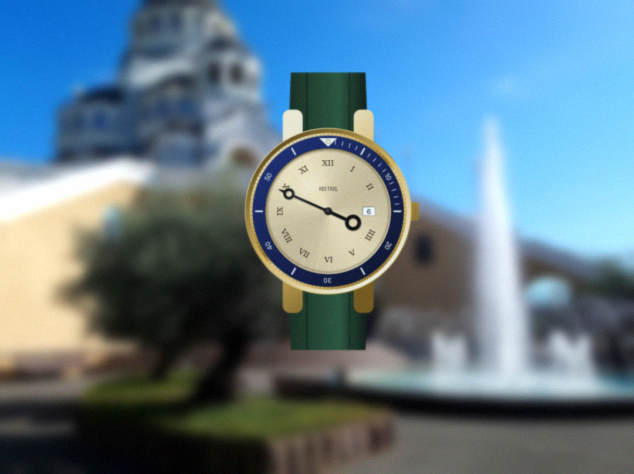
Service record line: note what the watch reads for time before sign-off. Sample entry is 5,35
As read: 3,49
